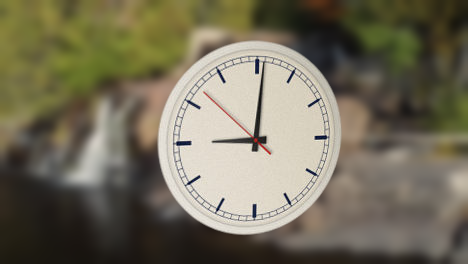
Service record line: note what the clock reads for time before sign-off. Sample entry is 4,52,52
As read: 9,00,52
